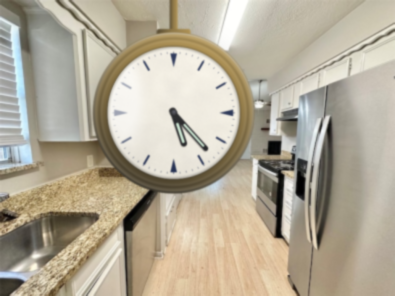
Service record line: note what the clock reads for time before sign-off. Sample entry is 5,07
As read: 5,23
